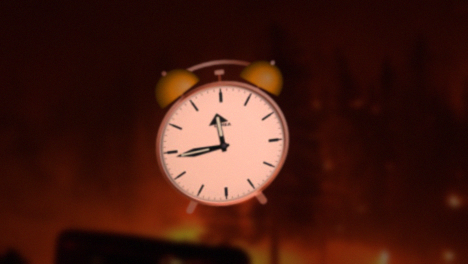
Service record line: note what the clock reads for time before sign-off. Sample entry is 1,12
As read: 11,44
